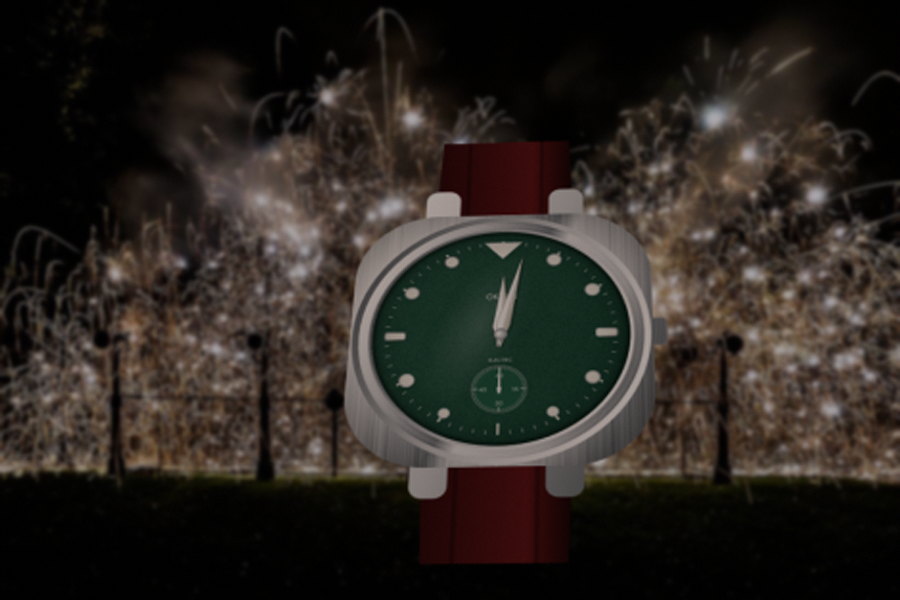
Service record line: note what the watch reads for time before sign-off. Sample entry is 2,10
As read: 12,02
